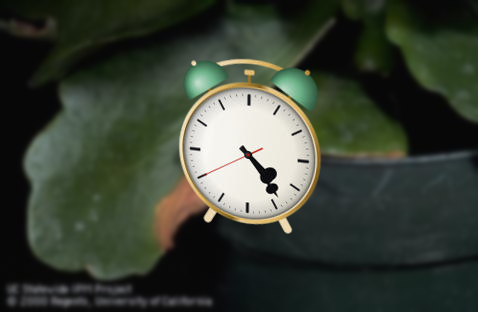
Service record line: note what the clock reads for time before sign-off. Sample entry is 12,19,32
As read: 4,23,40
